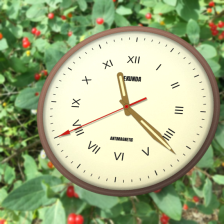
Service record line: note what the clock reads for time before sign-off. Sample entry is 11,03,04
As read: 11,21,40
